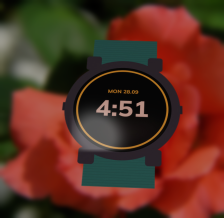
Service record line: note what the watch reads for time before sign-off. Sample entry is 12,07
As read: 4,51
